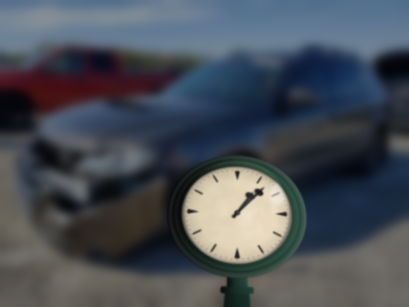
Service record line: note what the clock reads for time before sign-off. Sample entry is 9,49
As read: 1,07
